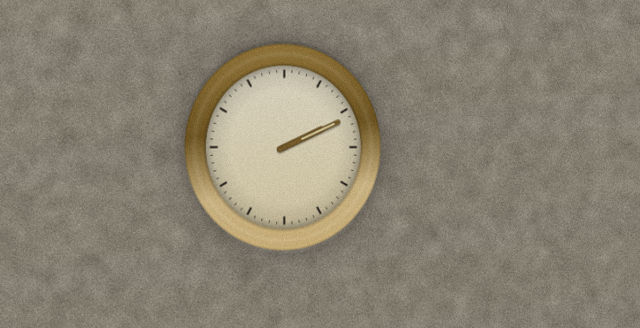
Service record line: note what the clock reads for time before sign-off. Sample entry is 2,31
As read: 2,11
